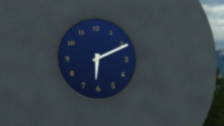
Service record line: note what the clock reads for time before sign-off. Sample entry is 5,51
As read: 6,11
